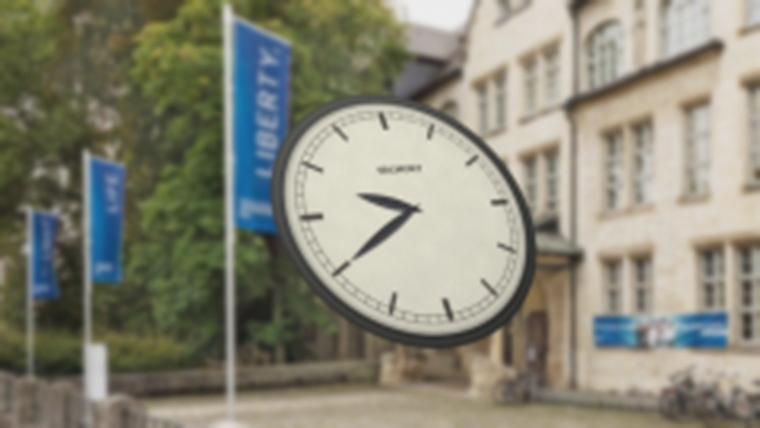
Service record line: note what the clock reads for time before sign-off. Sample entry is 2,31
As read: 9,40
